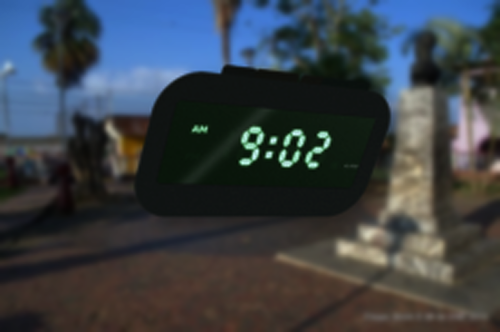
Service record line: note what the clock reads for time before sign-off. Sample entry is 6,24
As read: 9,02
